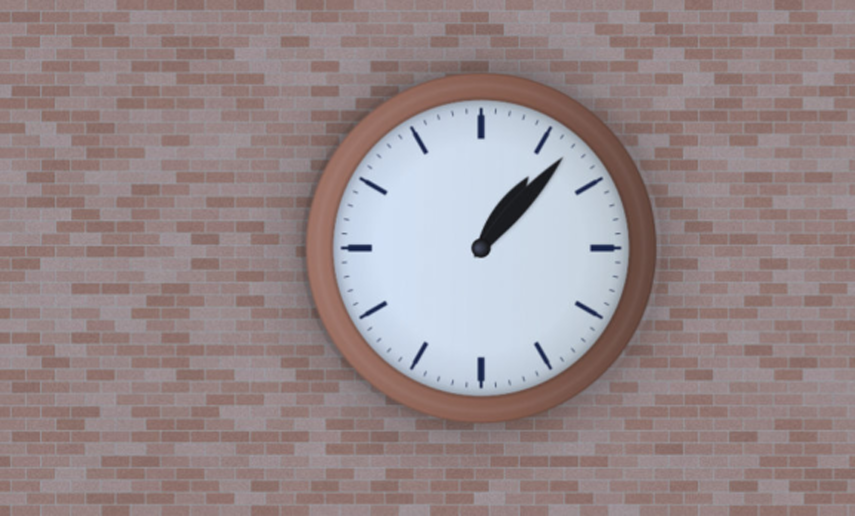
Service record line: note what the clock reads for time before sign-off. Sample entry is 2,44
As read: 1,07
